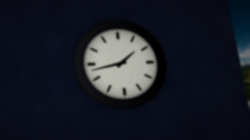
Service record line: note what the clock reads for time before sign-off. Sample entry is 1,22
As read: 1,43
